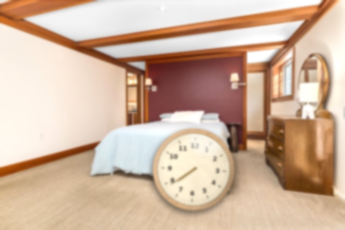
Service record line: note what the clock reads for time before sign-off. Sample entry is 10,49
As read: 7,39
